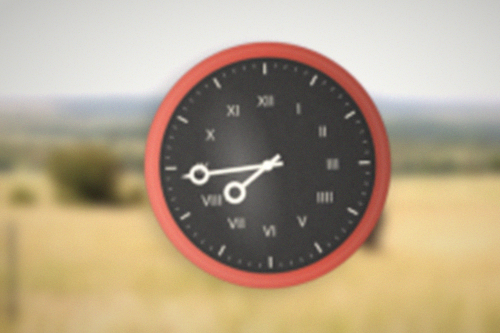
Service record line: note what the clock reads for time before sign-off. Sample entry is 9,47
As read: 7,44
